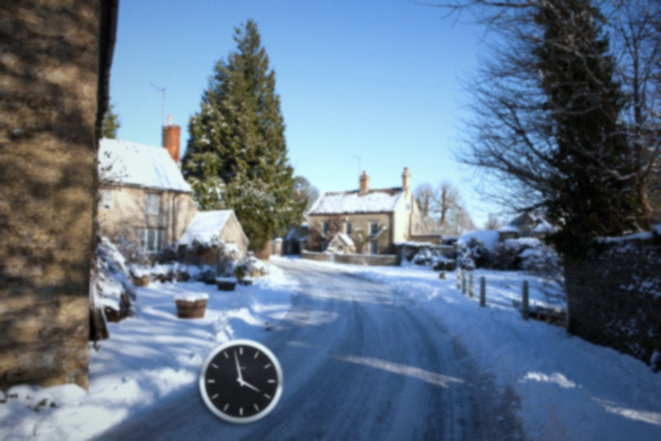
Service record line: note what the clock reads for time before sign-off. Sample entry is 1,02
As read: 3,58
